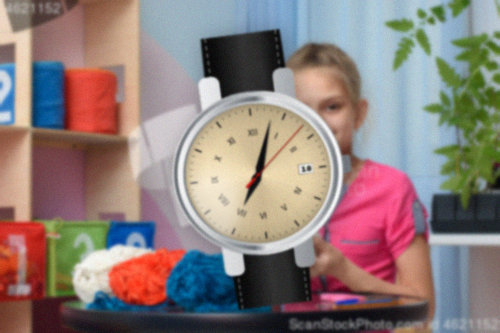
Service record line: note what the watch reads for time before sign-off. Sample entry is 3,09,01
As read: 7,03,08
